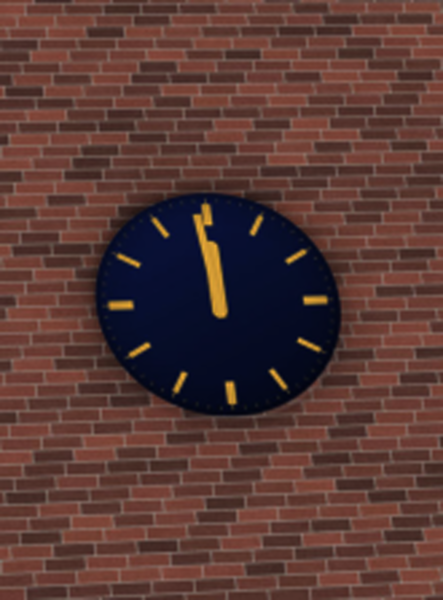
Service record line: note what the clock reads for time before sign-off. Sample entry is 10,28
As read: 11,59
